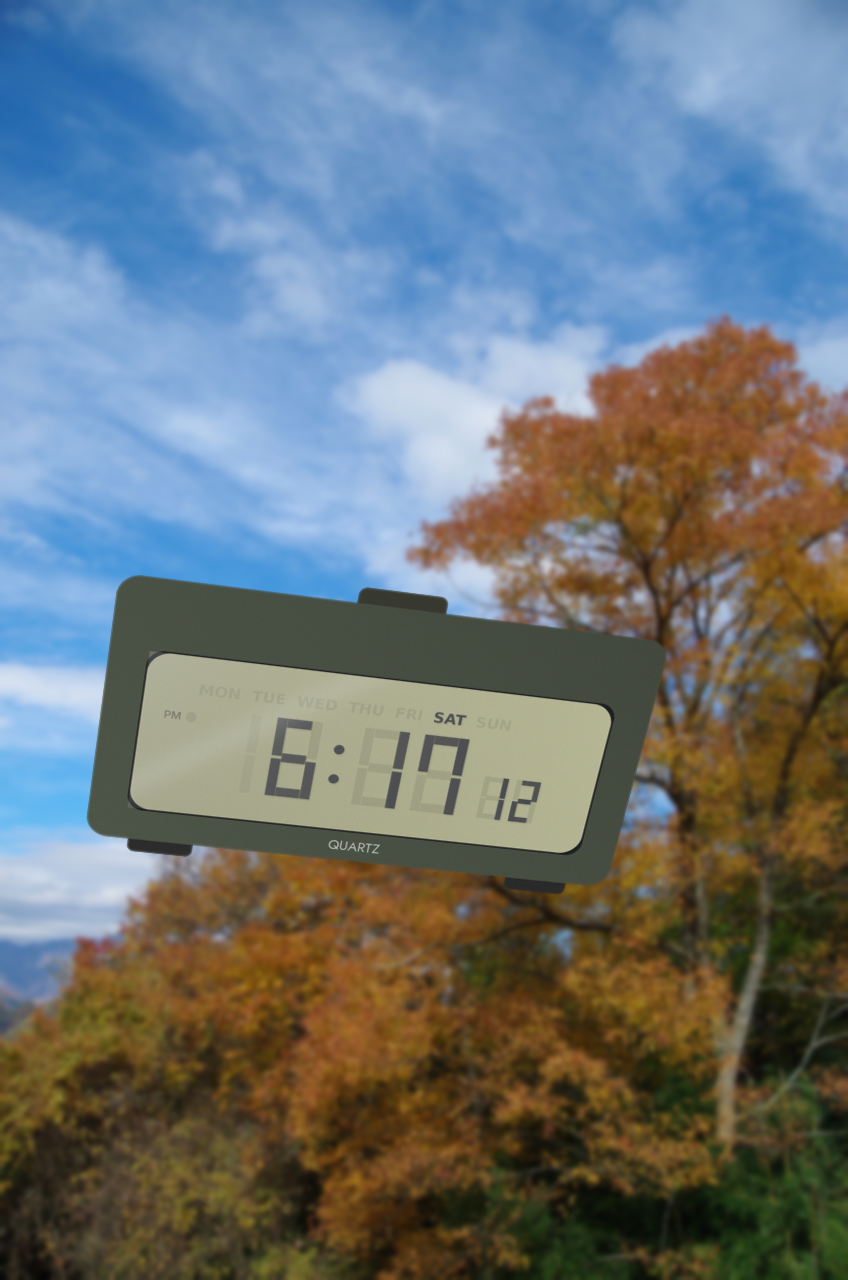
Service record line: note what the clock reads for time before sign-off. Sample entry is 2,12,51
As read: 6,17,12
